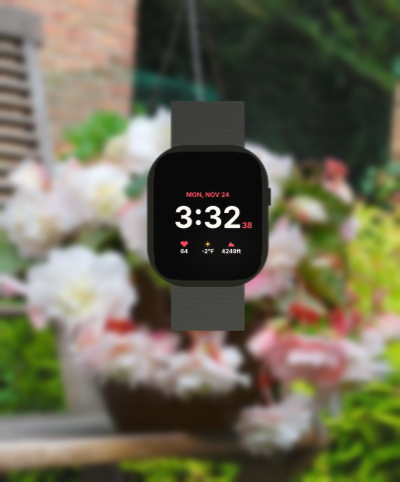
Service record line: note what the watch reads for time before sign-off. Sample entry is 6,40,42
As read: 3,32,38
